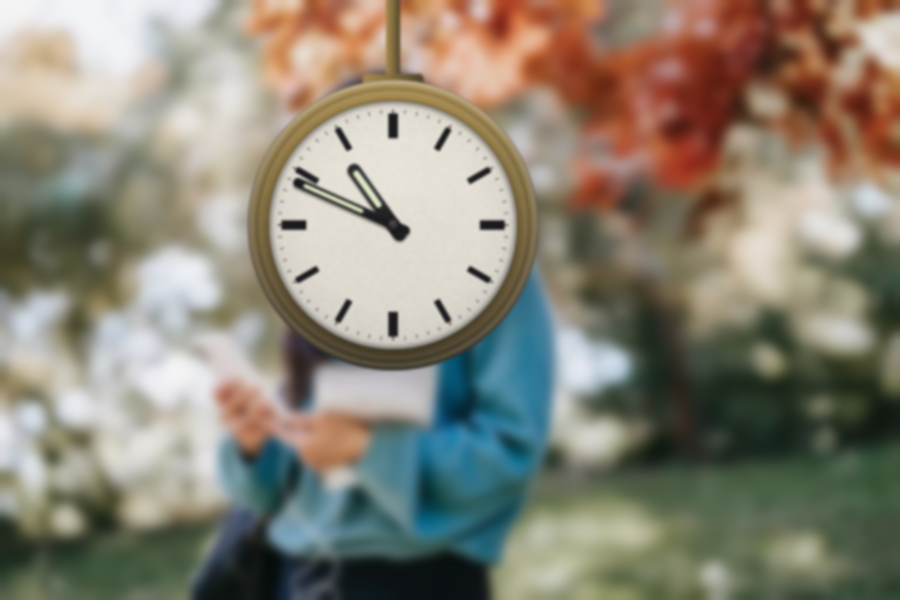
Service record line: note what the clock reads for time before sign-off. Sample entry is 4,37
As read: 10,49
